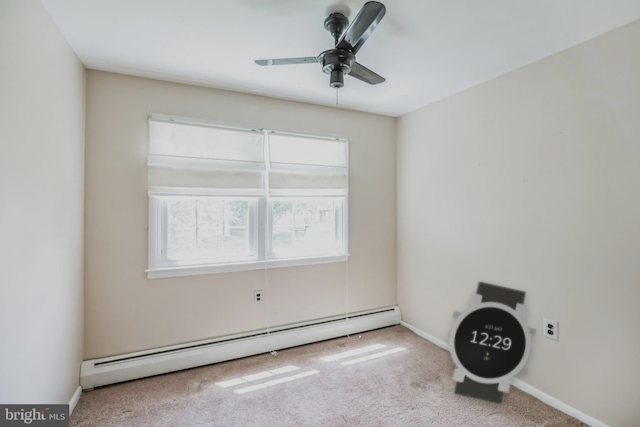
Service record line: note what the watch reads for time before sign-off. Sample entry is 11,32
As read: 12,29
